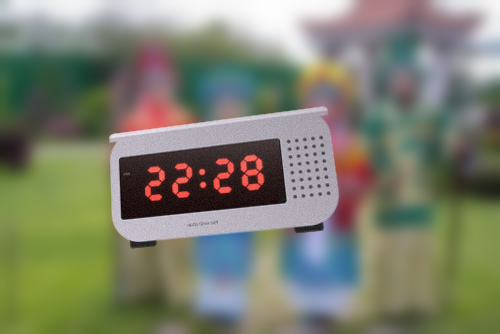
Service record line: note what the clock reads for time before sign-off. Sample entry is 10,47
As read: 22,28
